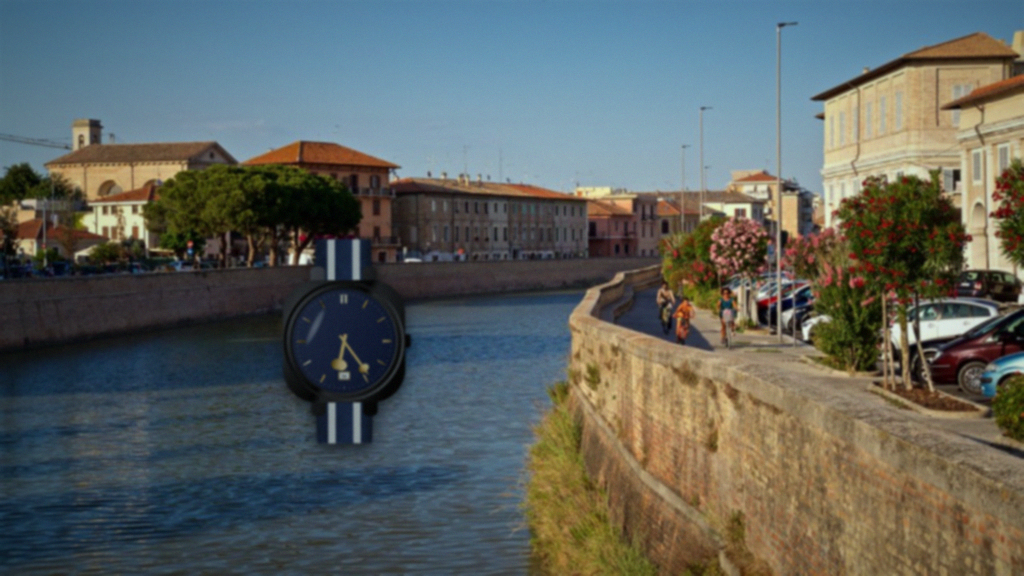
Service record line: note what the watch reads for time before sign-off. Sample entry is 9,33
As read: 6,24
